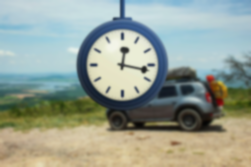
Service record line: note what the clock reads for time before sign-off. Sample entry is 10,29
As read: 12,17
